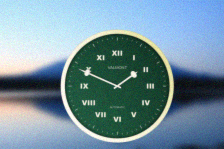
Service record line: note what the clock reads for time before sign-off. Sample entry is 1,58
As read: 1,49
